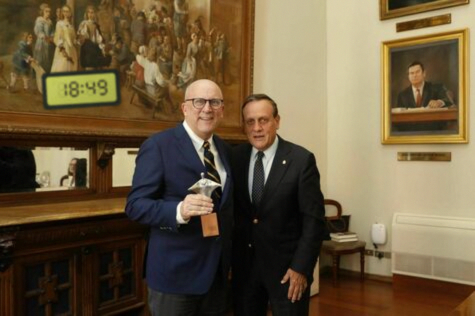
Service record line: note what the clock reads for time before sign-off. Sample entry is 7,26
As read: 18,49
